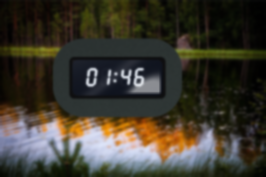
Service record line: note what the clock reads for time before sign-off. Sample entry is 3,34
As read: 1,46
